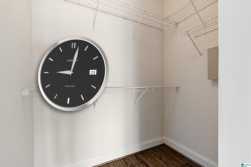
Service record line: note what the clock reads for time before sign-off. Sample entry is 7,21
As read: 9,02
